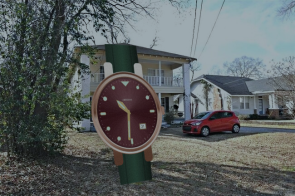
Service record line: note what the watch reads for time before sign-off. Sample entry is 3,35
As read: 10,31
